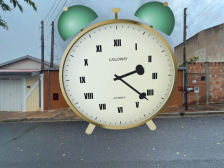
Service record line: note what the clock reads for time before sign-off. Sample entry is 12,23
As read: 2,22
